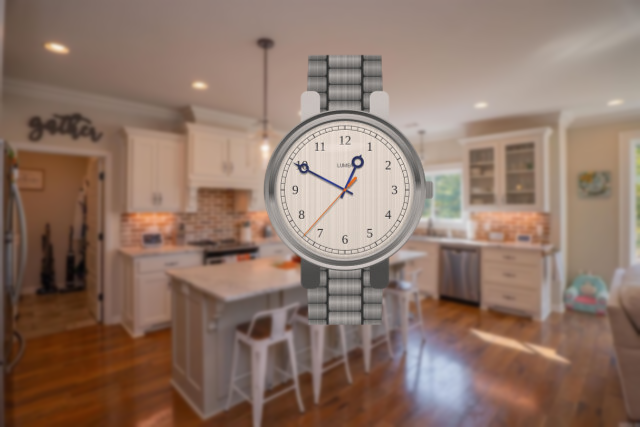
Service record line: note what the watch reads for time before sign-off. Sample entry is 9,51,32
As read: 12,49,37
